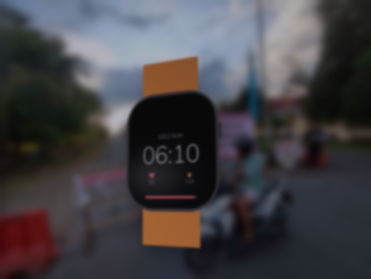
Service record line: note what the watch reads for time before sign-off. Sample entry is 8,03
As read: 6,10
